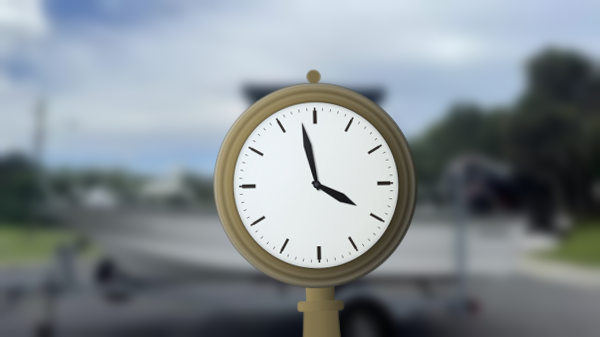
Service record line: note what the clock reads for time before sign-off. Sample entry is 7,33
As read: 3,58
